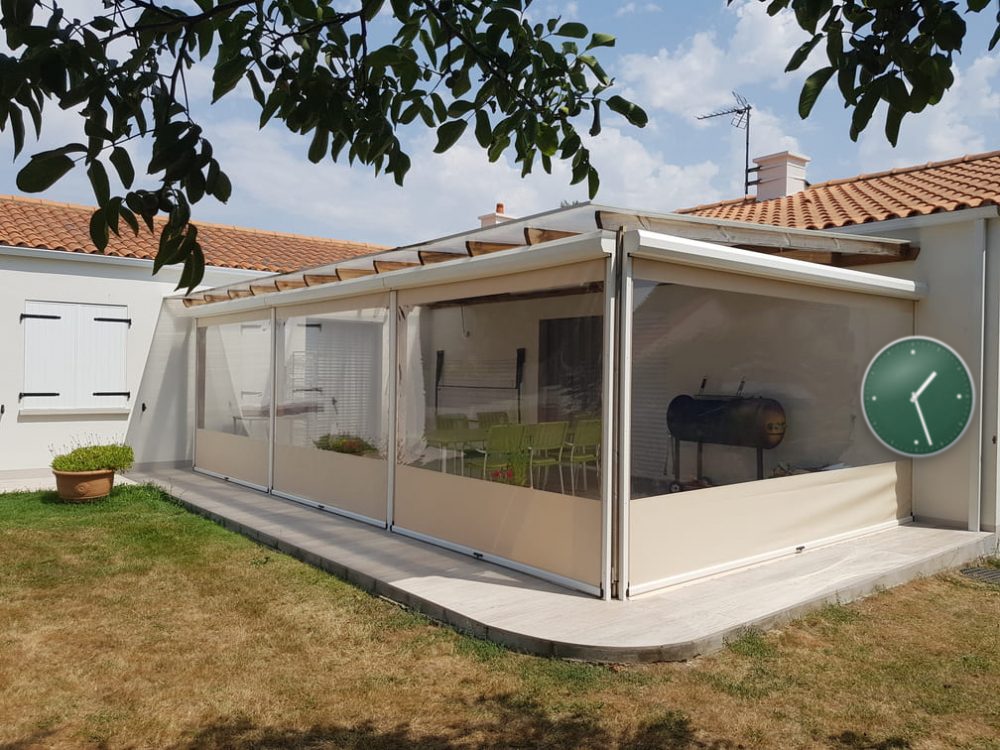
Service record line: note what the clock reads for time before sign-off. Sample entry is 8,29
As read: 1,27
